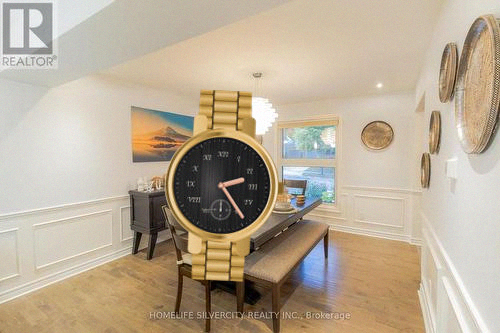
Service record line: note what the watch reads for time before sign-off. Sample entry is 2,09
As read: 2,24
